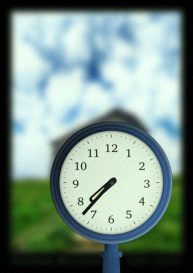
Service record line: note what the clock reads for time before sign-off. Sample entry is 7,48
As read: 7,37
